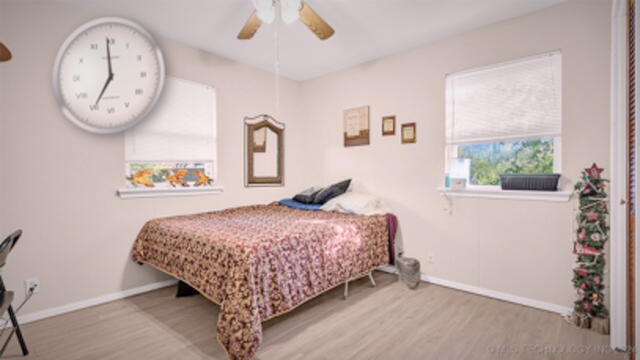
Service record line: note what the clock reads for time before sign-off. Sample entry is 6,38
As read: 6,59
